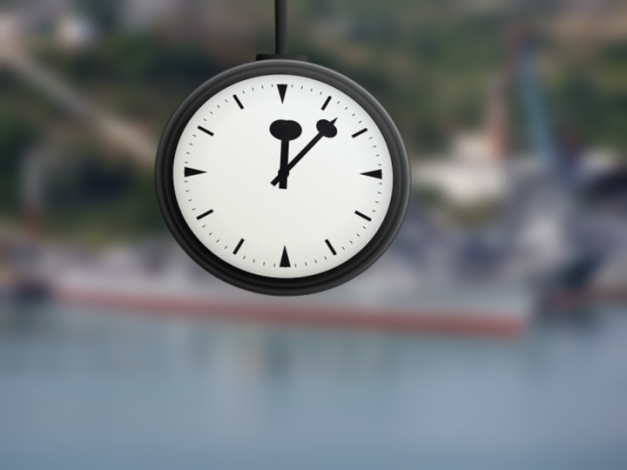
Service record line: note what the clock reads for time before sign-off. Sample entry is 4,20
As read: 12,07
